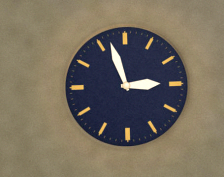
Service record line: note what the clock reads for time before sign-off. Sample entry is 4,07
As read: 2,57
